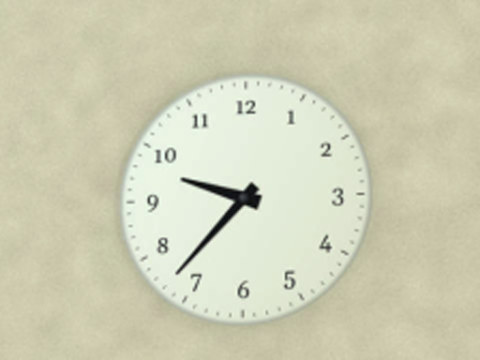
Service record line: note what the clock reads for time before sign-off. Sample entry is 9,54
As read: 9,37
